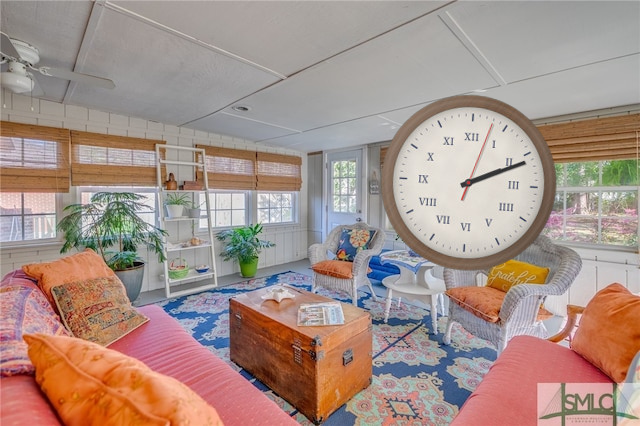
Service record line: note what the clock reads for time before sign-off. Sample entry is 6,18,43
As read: 2,11,03
